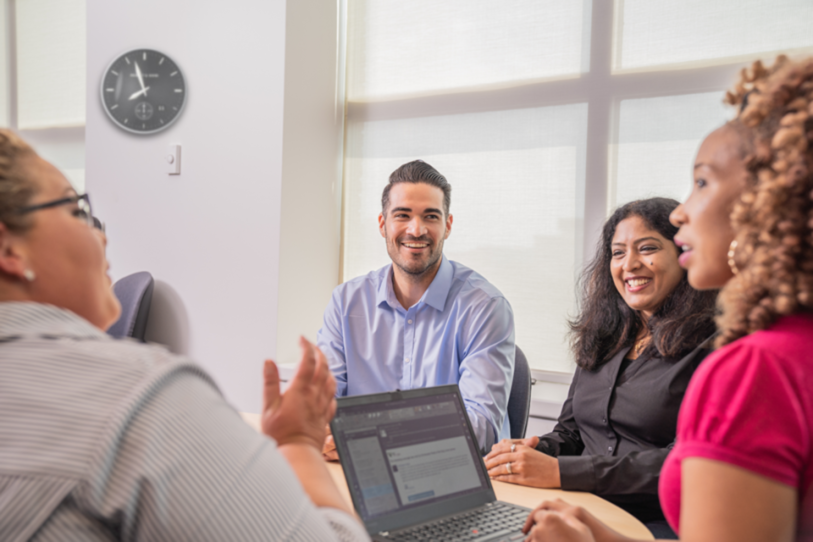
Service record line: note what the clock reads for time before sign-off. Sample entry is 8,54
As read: 7,57
